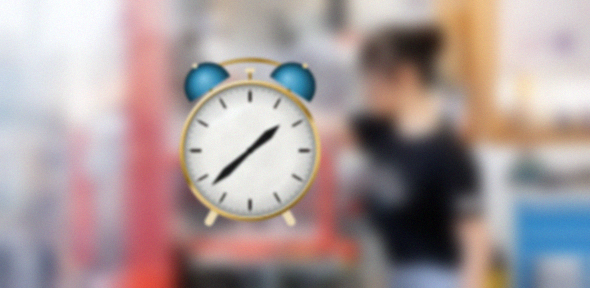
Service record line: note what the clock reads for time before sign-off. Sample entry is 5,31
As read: 1,38
